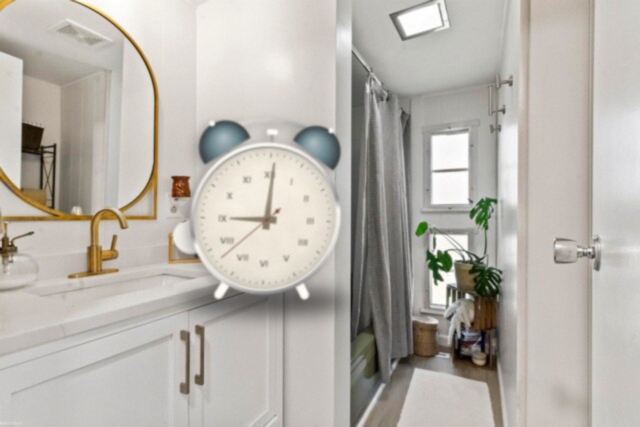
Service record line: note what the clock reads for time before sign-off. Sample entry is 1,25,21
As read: 9,00,38
